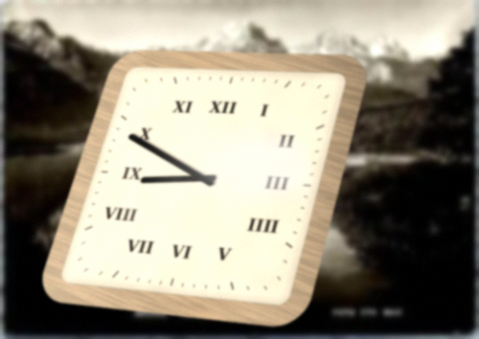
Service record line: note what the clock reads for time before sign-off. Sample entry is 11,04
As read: 8,49
